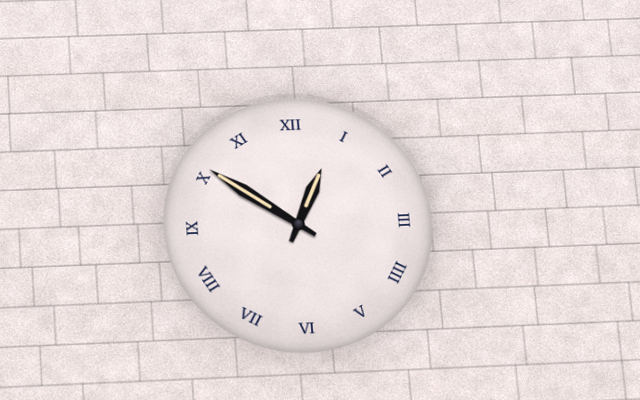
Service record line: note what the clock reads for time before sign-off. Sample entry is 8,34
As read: 12,51
